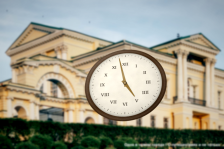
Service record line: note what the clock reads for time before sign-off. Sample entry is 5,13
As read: 4,58
